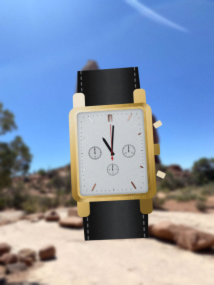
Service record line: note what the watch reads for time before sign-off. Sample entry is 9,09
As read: 11,01
